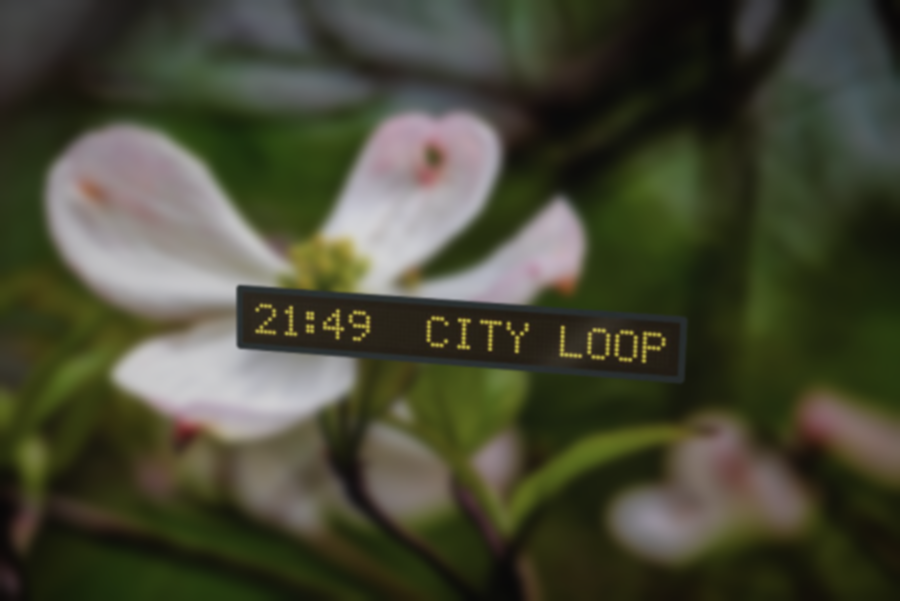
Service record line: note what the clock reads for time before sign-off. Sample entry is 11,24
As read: 21,49
